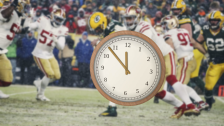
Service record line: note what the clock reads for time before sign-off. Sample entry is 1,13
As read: 11,53
